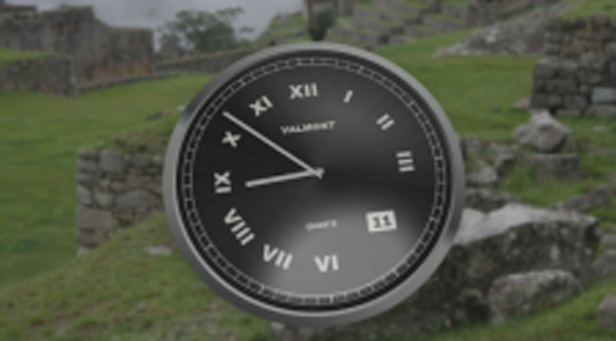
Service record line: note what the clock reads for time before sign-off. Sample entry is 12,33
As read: 8,52
